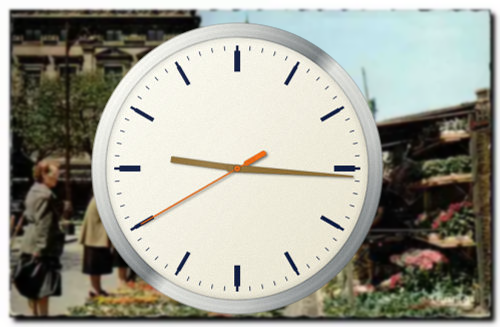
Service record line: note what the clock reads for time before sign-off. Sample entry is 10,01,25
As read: 9,15,40
